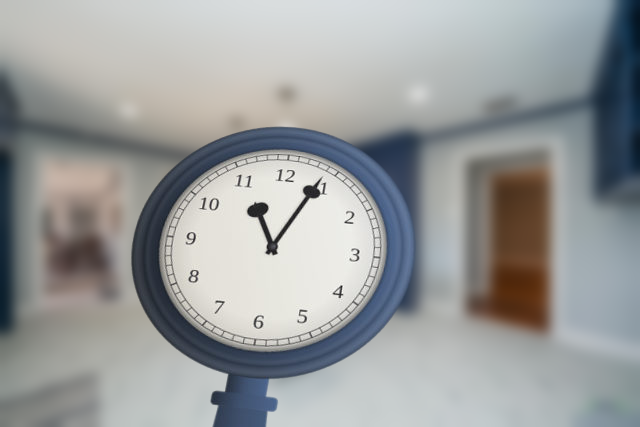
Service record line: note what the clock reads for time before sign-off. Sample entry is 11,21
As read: 11,04
